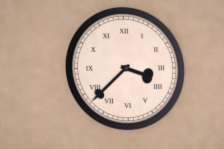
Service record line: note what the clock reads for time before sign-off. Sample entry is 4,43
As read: 3,38
